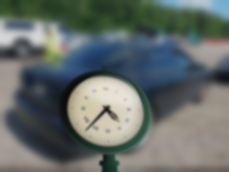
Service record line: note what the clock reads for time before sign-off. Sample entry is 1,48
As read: 4,37
